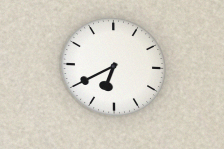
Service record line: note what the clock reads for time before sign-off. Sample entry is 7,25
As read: 6,40
